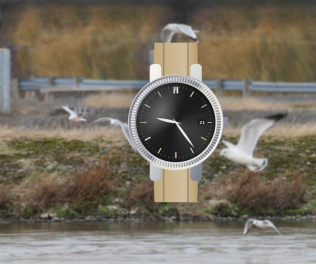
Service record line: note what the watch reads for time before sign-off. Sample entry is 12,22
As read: 9,24
